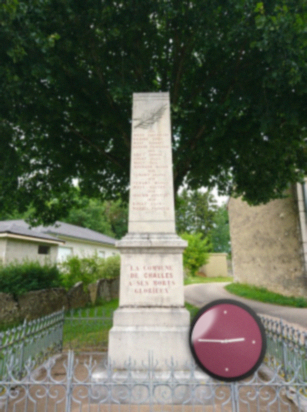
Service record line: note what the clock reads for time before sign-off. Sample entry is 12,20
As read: 2,45
